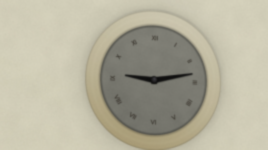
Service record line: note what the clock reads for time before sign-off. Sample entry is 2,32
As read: 9,13
